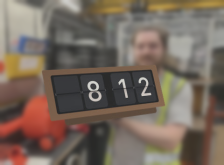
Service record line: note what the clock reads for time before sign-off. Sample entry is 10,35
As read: 8,12
